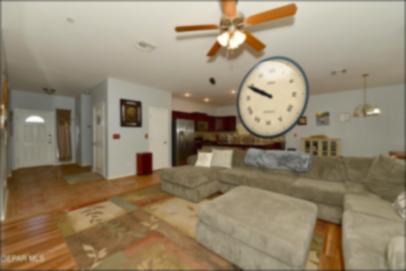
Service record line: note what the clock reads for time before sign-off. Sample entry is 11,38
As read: 9,49
